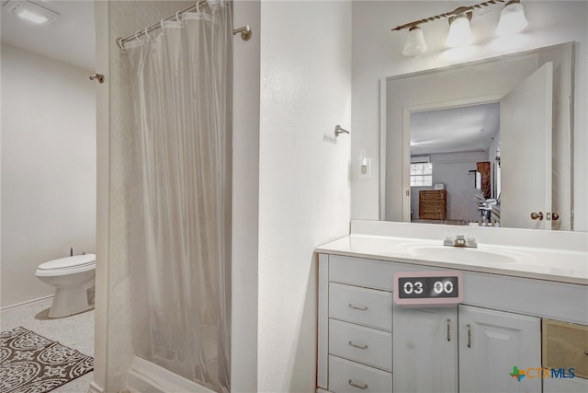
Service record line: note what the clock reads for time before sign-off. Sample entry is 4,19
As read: 3,00
